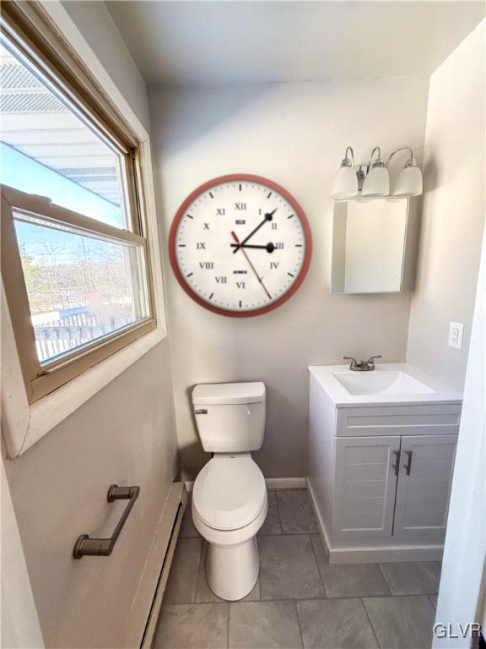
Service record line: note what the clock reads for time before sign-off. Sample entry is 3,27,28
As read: 3,07,25
